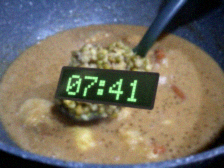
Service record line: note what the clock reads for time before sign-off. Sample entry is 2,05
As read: 7,41
